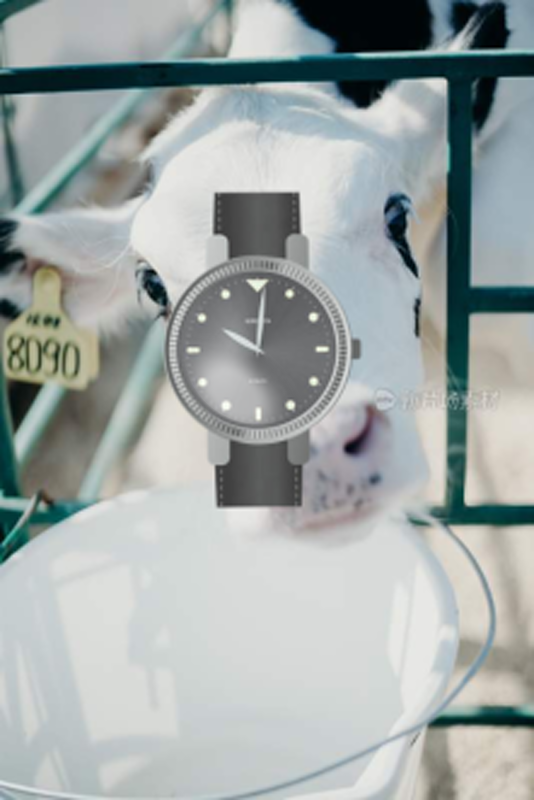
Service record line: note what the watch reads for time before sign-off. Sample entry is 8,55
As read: 10,01
